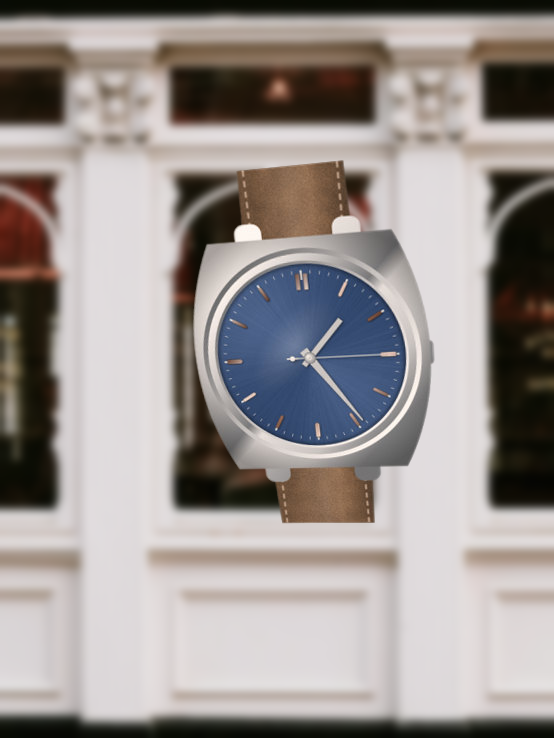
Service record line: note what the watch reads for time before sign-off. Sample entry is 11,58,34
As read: 1,24,15
